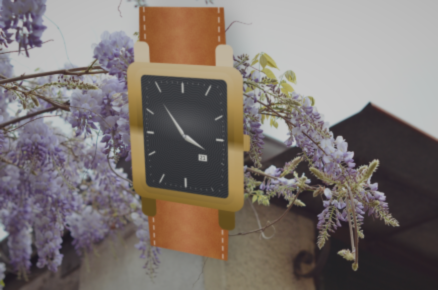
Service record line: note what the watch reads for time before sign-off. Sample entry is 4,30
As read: 3,54
